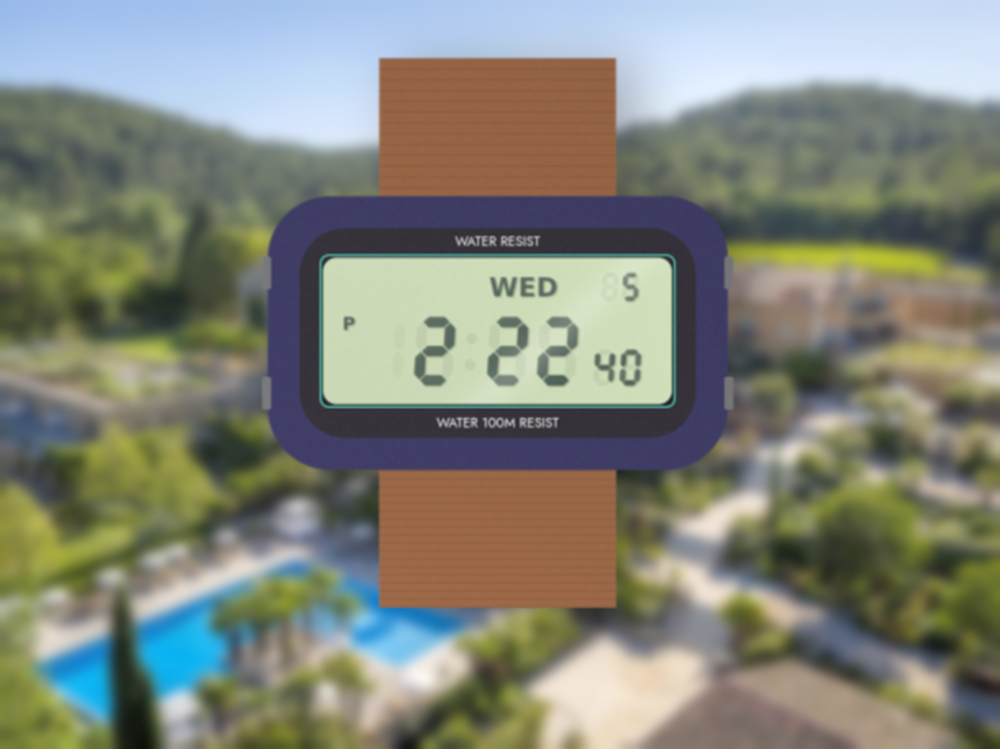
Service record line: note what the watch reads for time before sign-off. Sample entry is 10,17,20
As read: 2,22,40
